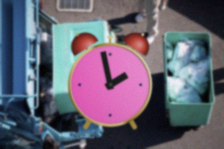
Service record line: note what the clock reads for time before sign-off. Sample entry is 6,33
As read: 1,58
